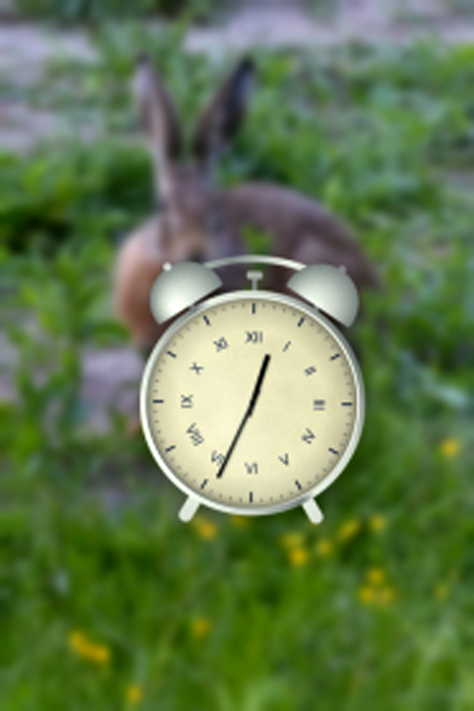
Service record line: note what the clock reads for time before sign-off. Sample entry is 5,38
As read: 12,34
